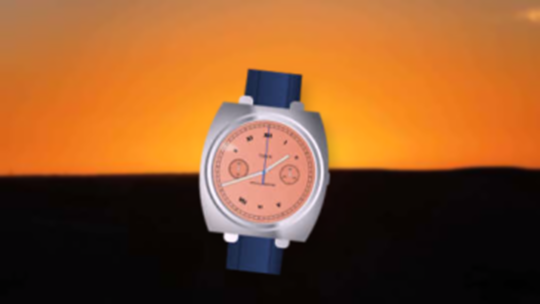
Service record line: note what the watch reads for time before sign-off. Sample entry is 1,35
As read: 1,41
